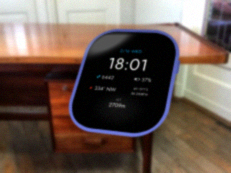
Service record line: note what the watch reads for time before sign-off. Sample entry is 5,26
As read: 18,01
